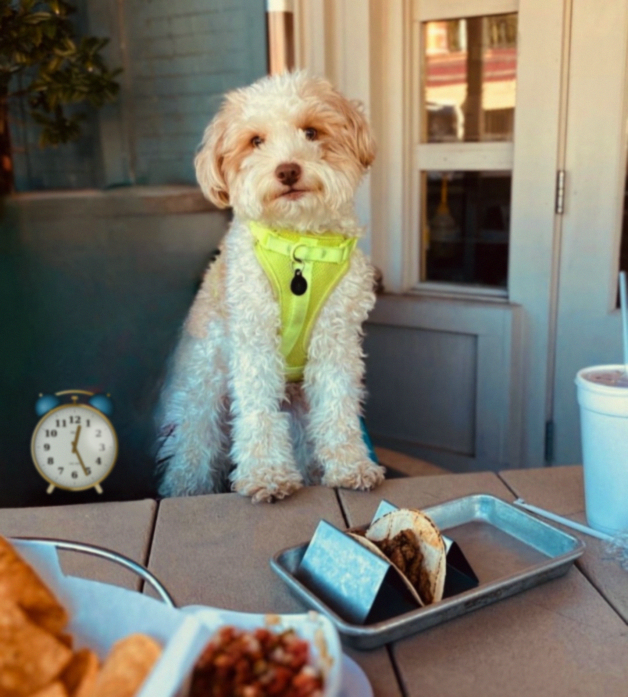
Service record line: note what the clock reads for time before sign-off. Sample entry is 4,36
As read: 12,26
